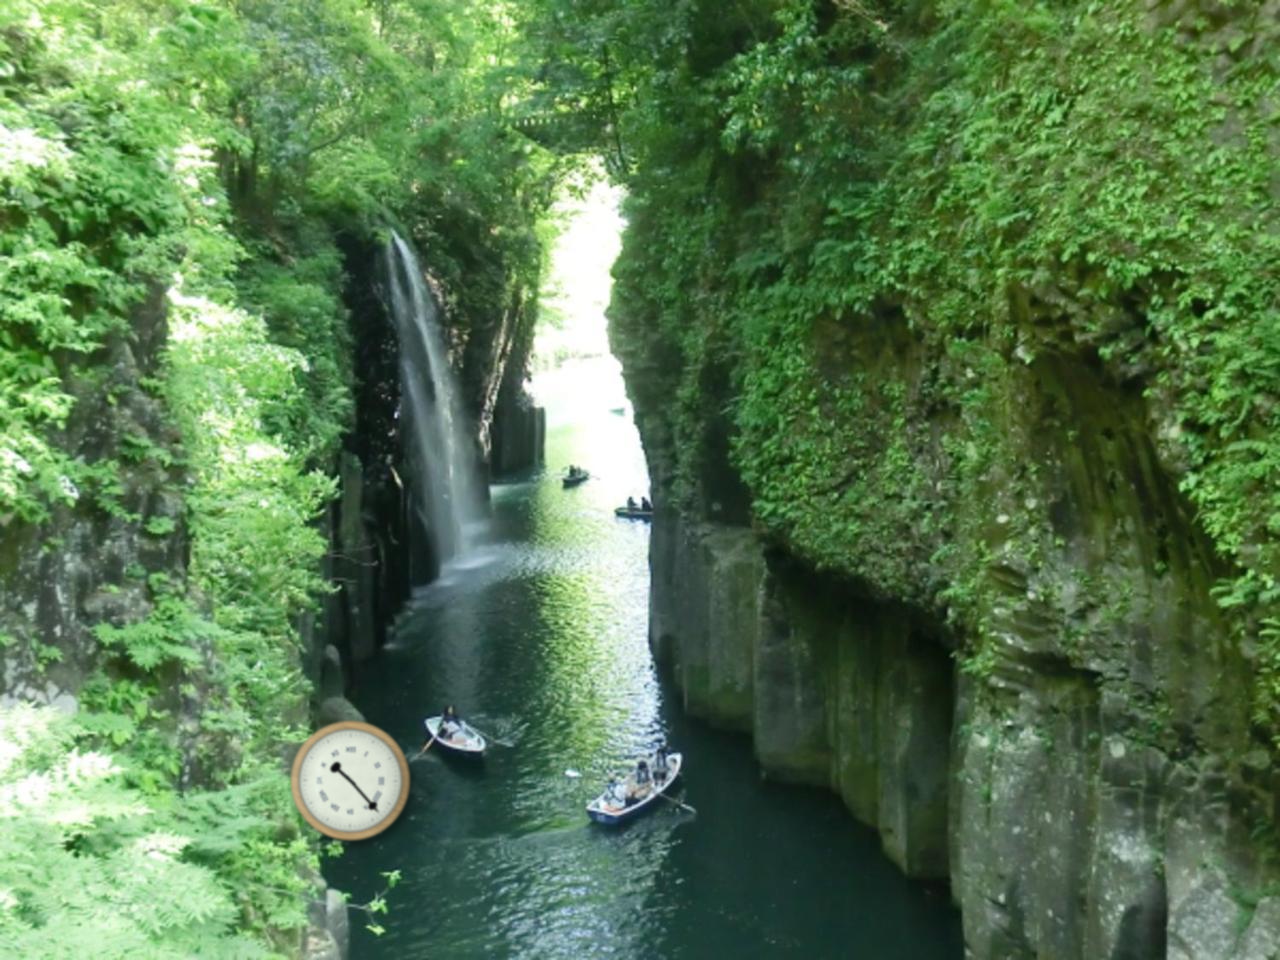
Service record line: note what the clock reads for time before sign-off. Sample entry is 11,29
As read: 10,23
